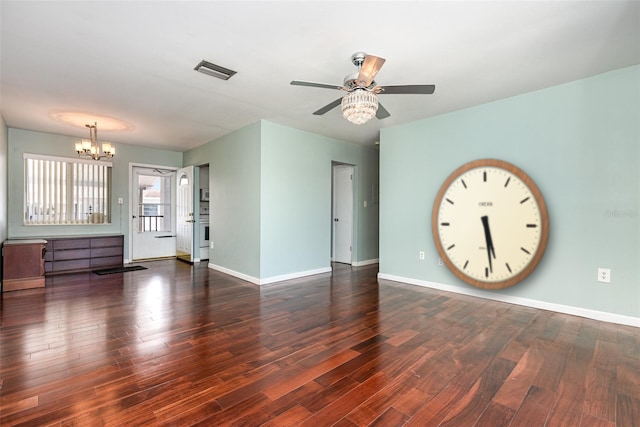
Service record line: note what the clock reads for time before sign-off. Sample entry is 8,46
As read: 5,29
